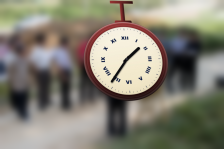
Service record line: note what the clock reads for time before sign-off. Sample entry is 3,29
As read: 1,36
